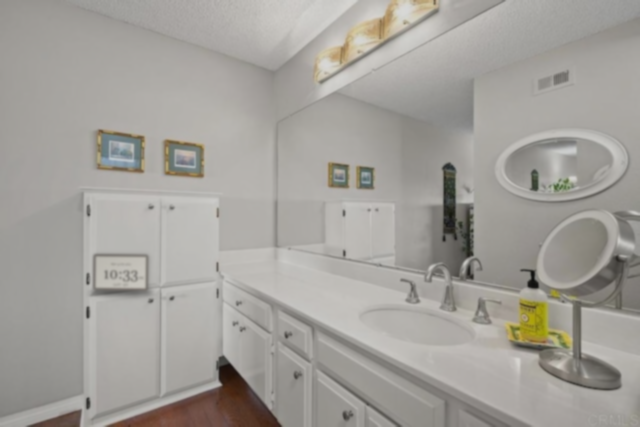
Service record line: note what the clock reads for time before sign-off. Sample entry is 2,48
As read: 10,33
